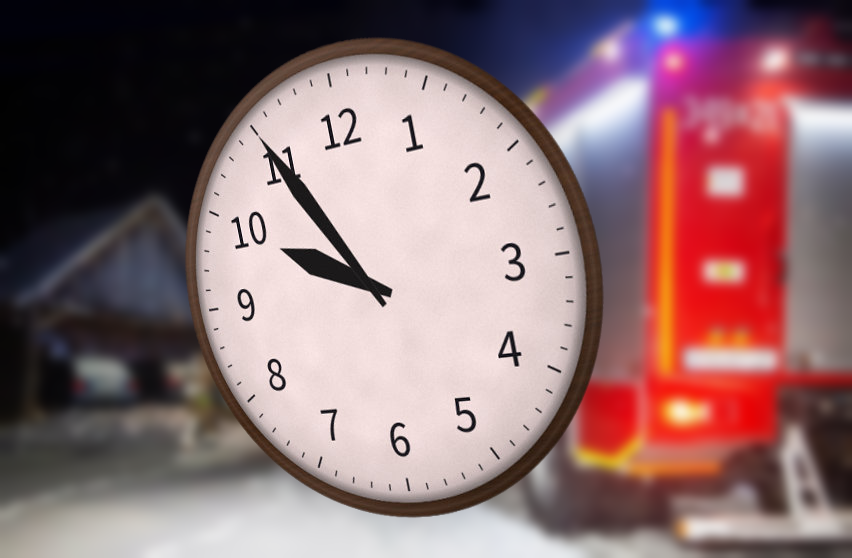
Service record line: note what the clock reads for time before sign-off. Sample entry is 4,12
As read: 9,55
